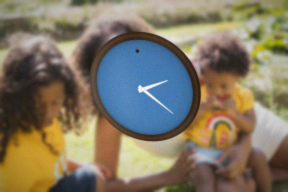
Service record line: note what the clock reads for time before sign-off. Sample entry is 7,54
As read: 2,22
